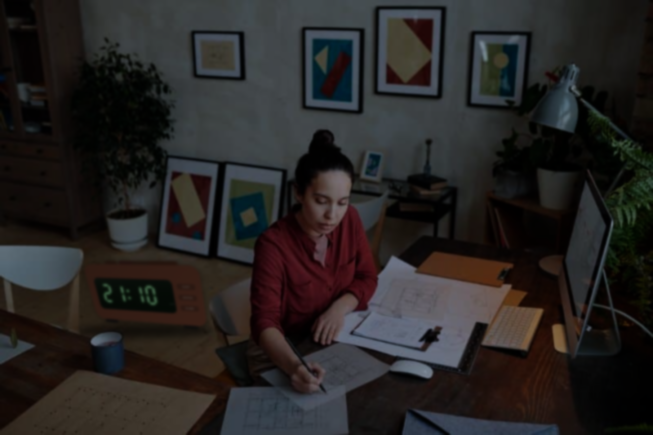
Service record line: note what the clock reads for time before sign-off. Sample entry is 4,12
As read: 21,10
